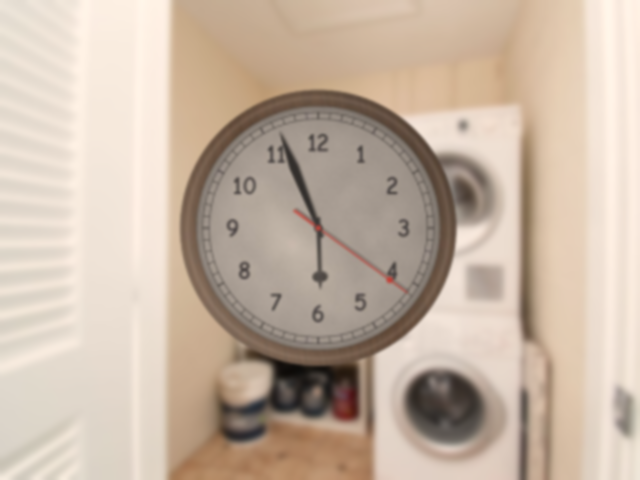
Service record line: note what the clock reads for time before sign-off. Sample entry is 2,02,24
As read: 5,56,21
